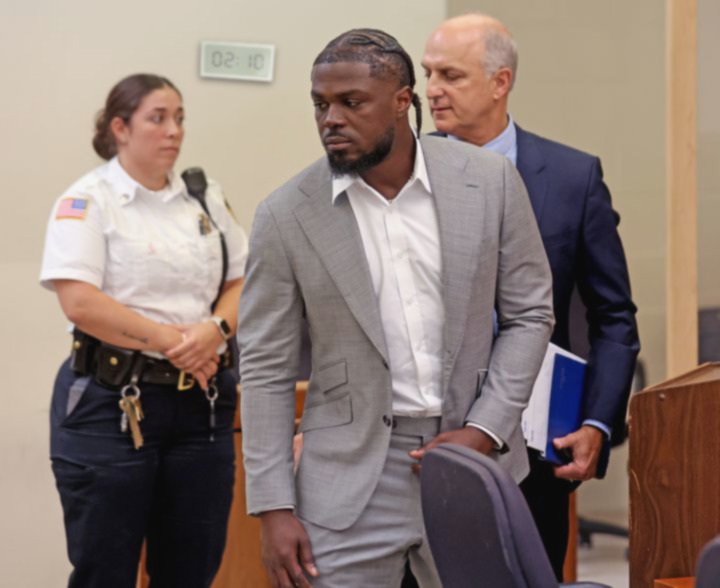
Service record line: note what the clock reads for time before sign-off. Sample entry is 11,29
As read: 2,10
